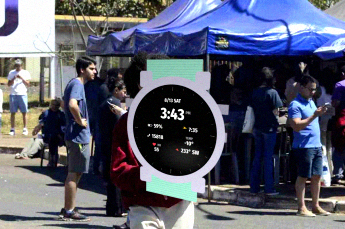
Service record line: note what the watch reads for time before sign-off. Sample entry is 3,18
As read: 3,43
